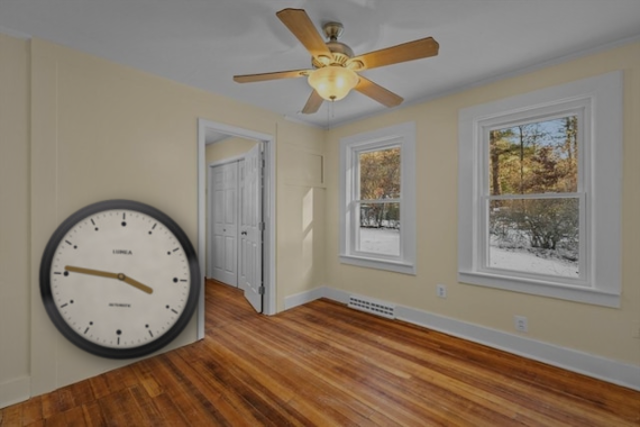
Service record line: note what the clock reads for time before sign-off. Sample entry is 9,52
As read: 3,46
